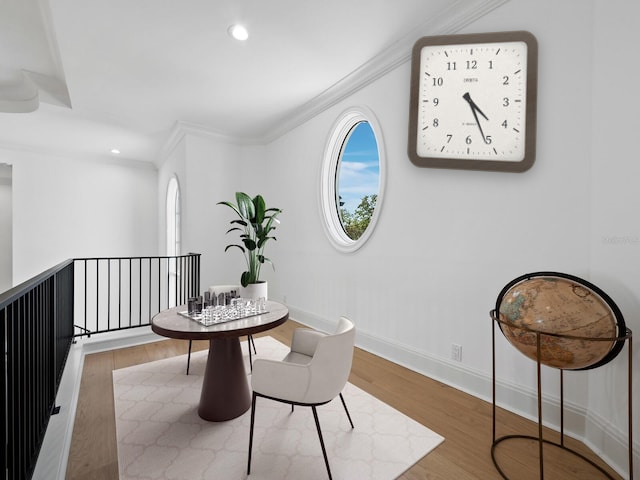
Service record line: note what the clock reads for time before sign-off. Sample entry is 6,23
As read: 4,26
